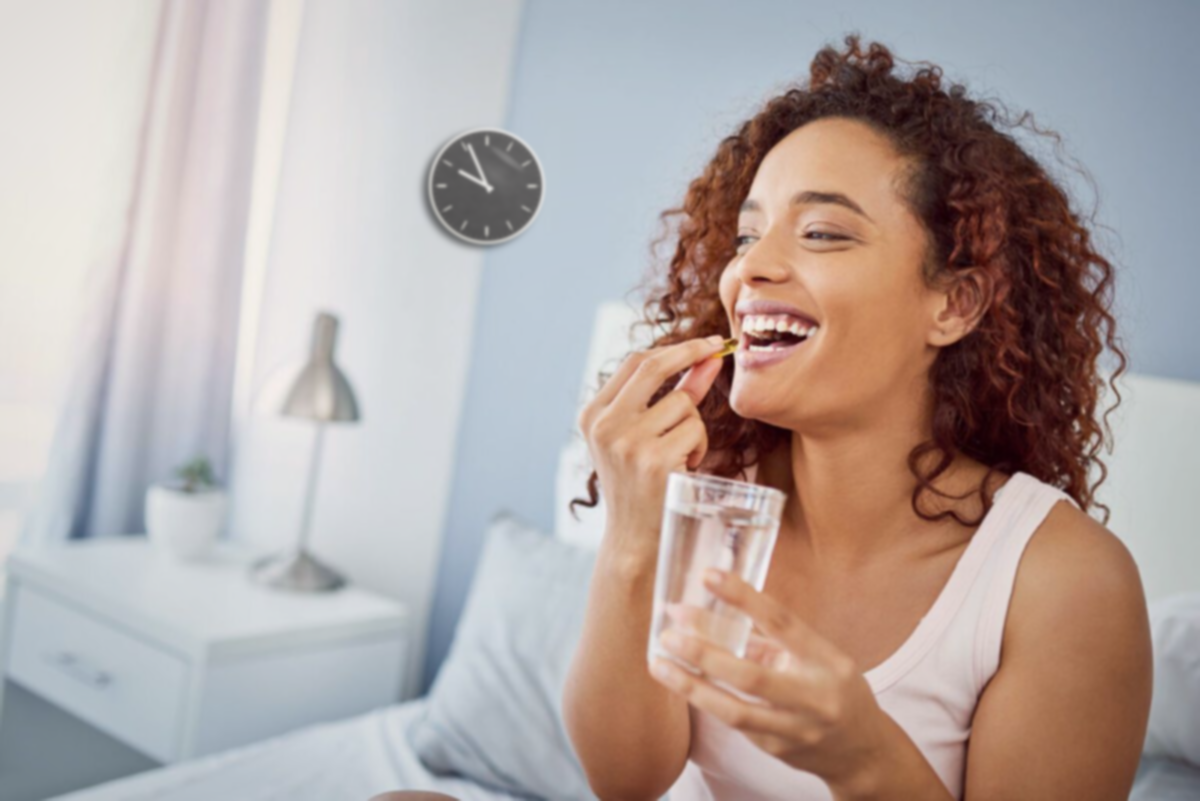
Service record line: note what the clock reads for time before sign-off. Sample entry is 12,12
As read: 9,56
